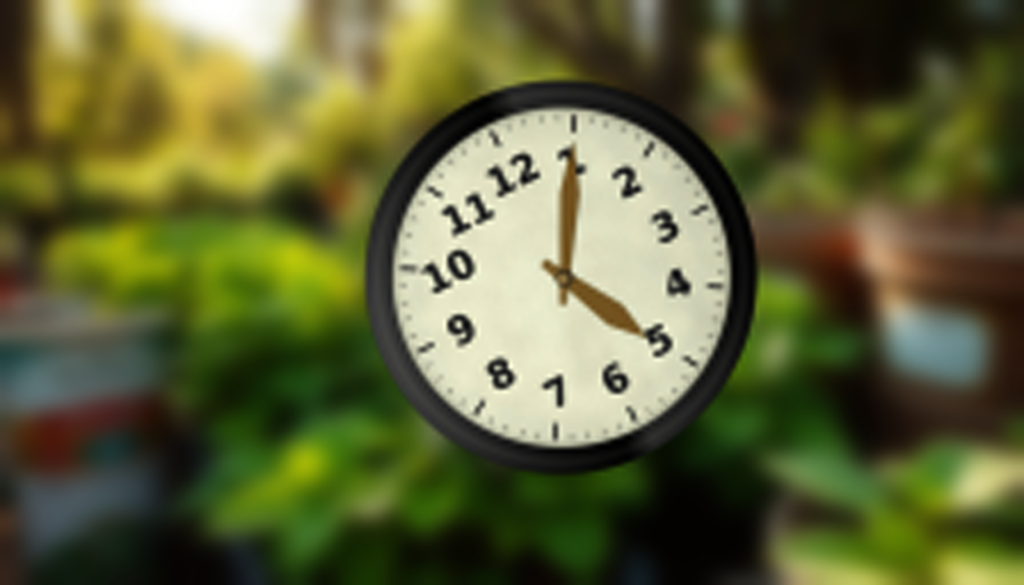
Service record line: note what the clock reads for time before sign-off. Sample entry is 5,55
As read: 5,05
